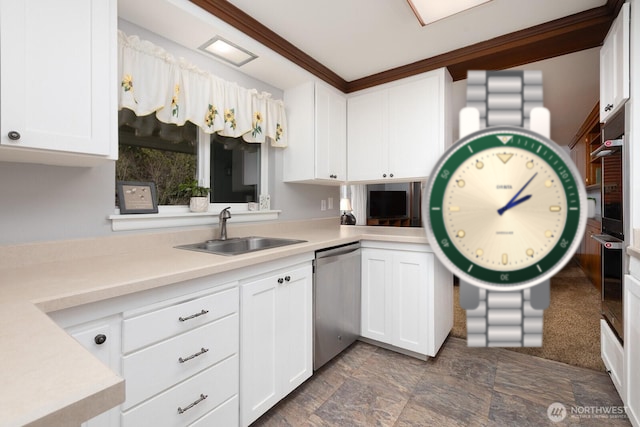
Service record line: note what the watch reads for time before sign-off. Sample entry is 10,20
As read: 2,07
